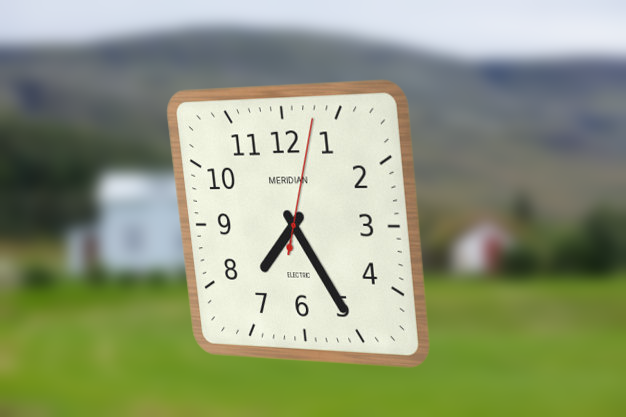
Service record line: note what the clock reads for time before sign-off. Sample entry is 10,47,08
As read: 7,25,03
